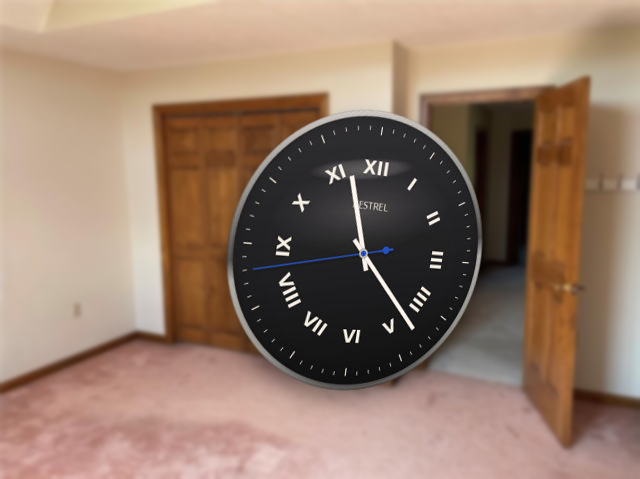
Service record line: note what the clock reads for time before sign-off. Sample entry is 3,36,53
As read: 11,22,43
